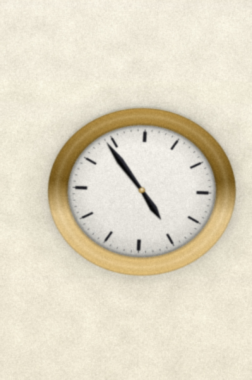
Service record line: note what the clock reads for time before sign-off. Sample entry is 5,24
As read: 4,54
